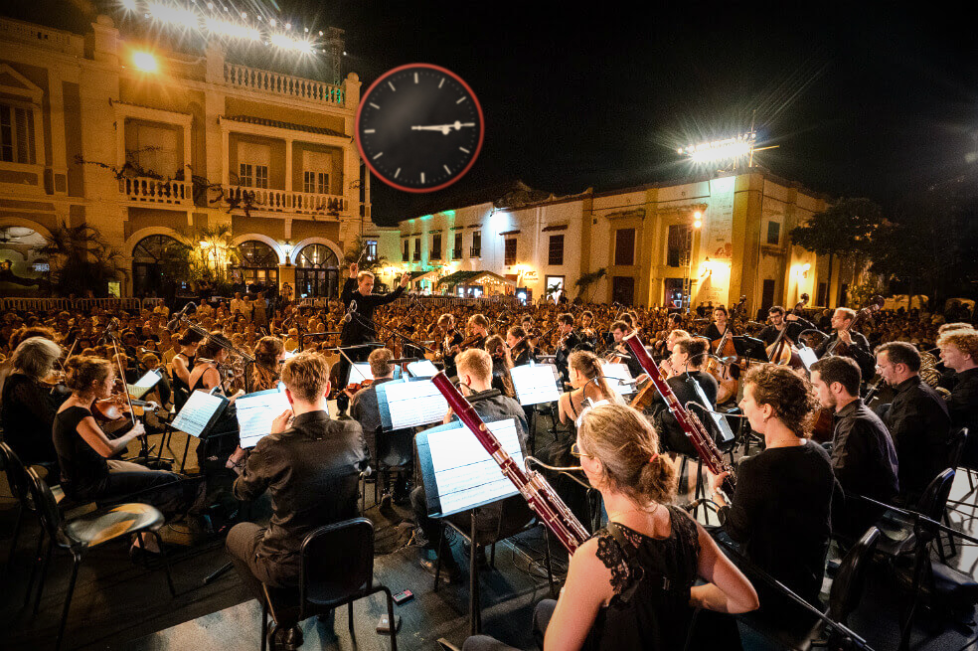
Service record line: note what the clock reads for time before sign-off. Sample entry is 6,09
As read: 3,15
